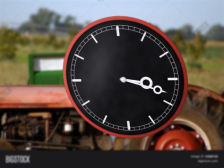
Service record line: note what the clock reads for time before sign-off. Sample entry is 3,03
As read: 3,18
